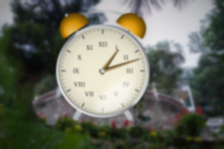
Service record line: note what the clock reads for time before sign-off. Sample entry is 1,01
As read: 1,12
